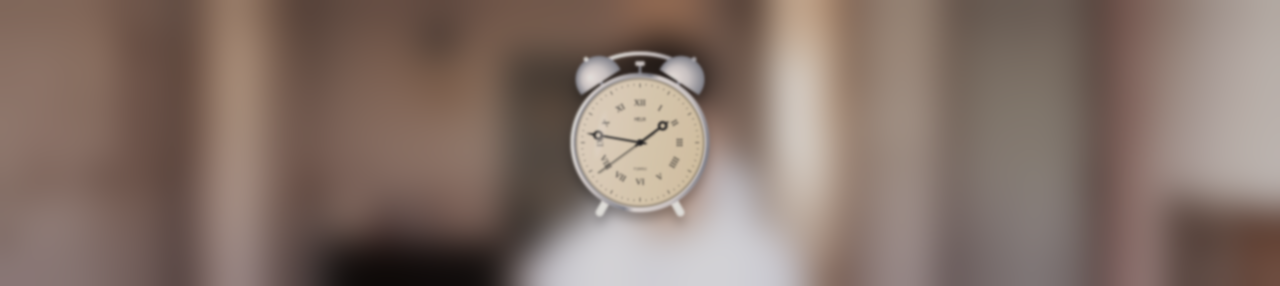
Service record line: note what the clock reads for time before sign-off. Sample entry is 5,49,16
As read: 1,46,39
